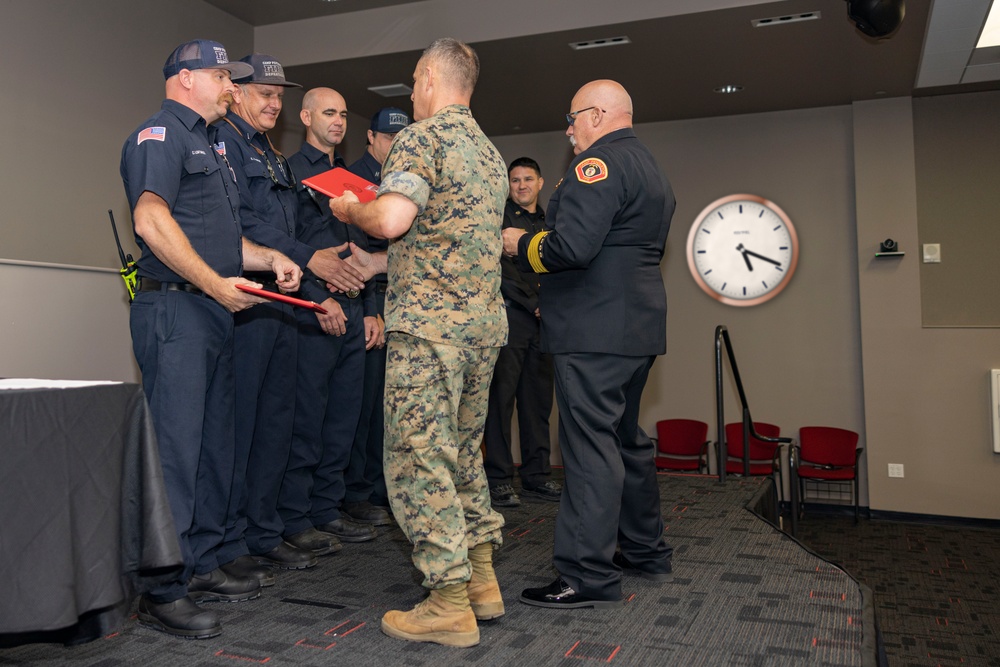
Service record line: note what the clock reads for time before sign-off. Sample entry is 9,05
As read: 5,19
